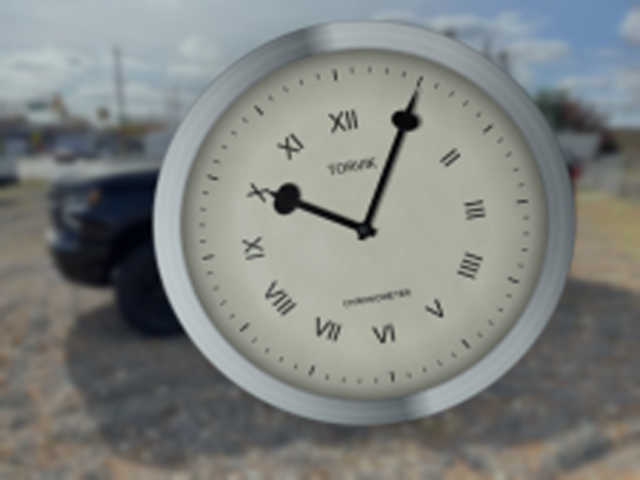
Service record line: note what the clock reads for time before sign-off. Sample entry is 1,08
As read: 10,05
